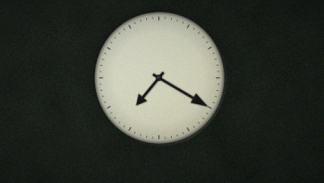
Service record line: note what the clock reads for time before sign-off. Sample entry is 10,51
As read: 7,20
